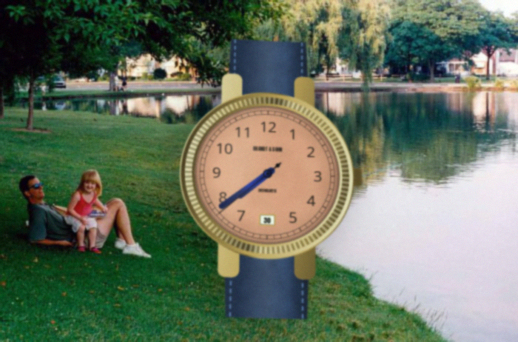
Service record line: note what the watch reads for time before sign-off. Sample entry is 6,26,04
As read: 7,38,38
